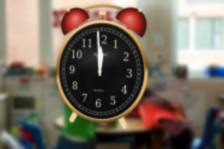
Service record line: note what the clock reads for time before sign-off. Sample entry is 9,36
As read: 11,59
